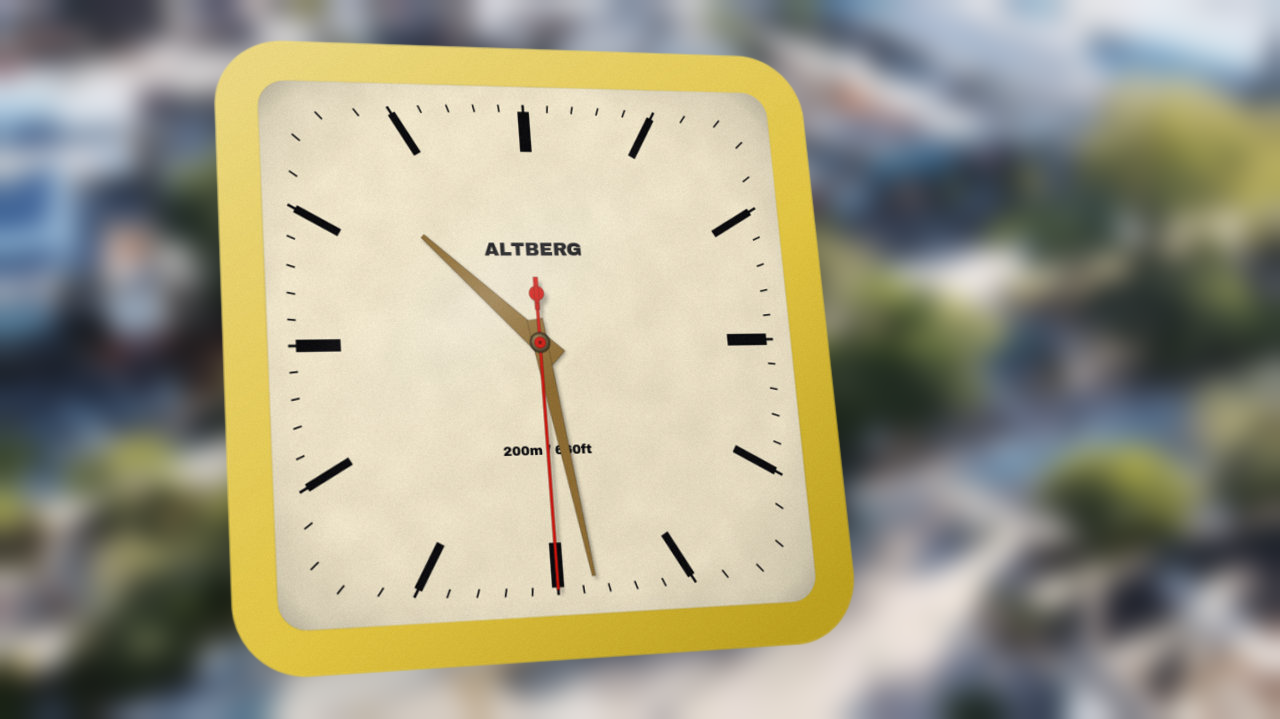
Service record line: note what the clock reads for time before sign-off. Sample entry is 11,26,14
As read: 10,28,30
